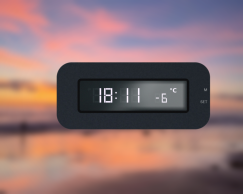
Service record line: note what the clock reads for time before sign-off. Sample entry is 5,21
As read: 18,11
